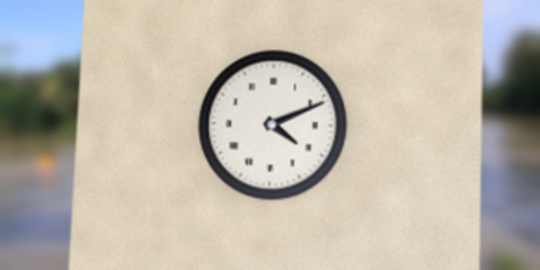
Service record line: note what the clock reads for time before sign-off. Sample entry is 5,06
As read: 4,11
